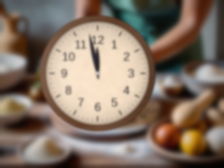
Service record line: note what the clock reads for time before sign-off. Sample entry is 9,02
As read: 11,58
